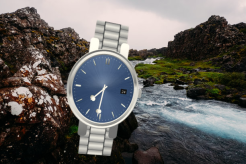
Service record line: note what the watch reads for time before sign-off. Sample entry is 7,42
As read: 7,31
